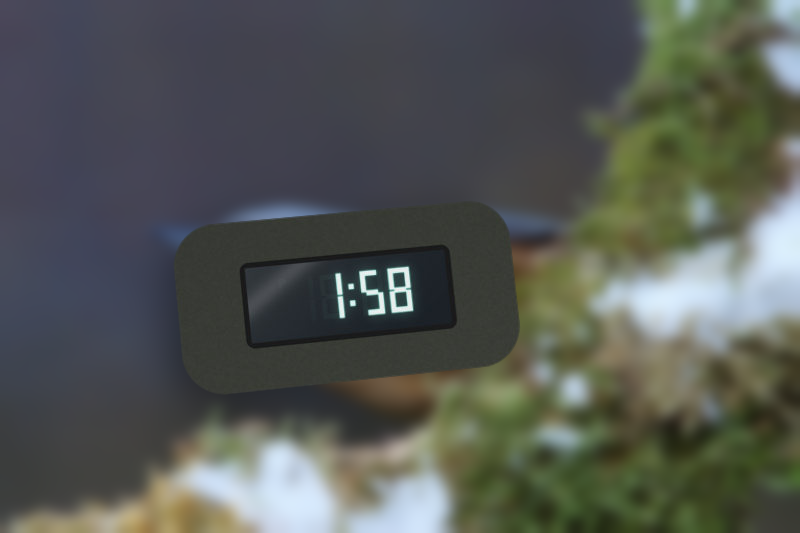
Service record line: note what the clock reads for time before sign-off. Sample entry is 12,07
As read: 1,58
